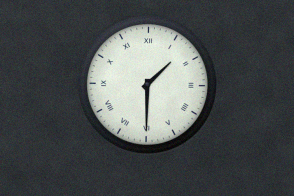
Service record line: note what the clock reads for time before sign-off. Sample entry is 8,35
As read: 1,30
